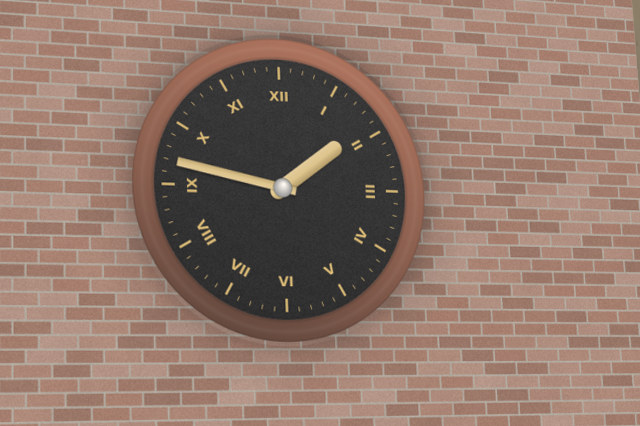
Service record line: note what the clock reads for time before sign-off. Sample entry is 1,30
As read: 1,47
